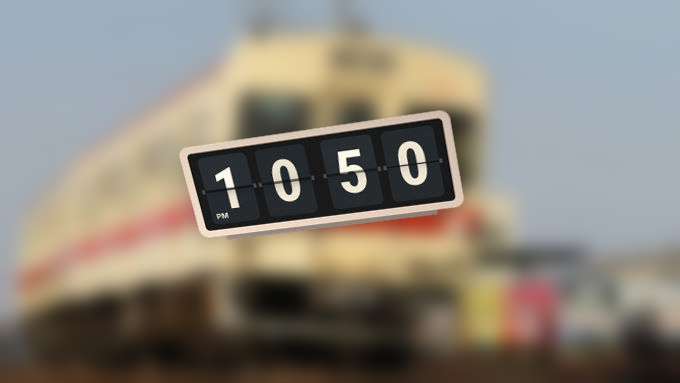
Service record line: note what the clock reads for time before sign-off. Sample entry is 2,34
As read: 10,50
